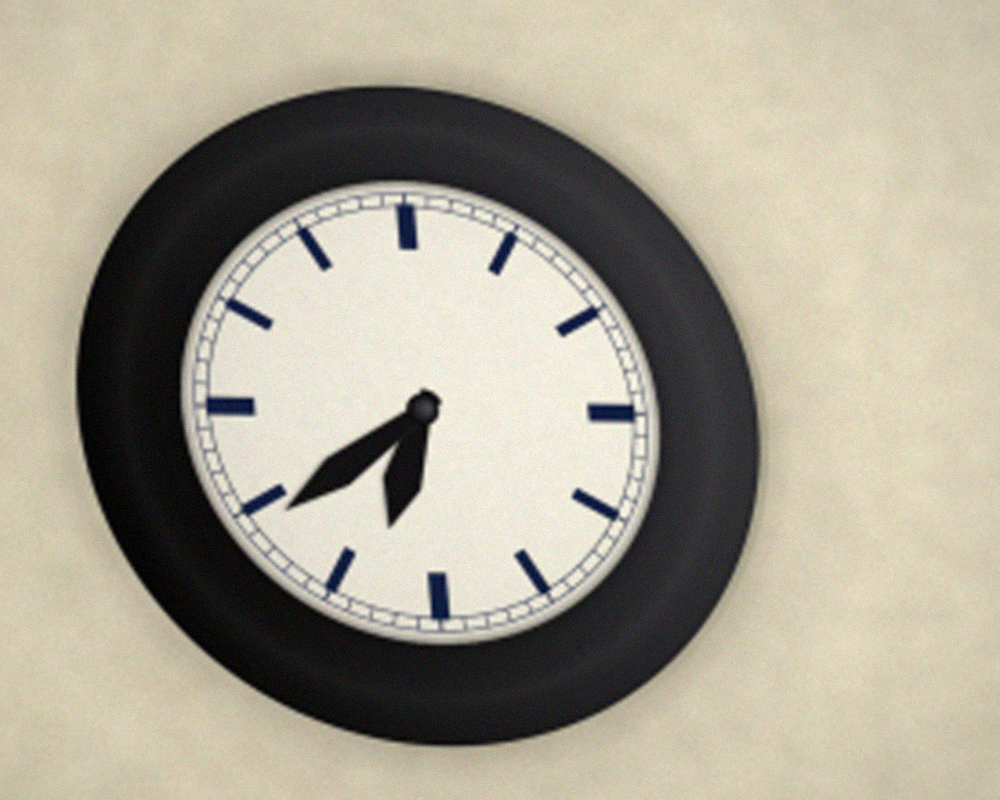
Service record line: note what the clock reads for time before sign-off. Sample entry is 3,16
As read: 6,39
